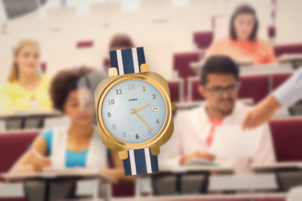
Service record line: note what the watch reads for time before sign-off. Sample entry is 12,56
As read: 2,24
